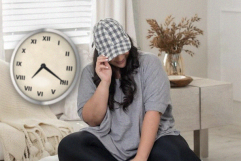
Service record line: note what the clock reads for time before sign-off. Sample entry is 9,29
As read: 7,20
